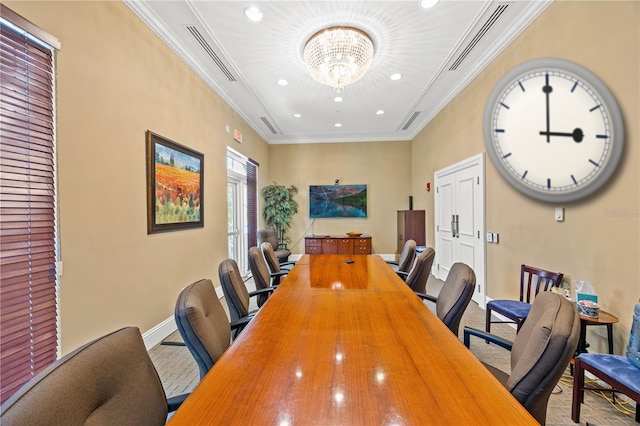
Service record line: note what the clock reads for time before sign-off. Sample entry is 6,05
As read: 3,00
